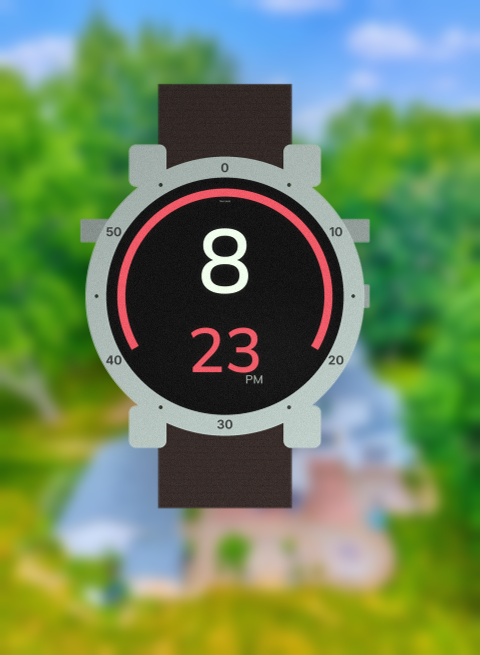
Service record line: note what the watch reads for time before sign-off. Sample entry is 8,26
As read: 8,23
